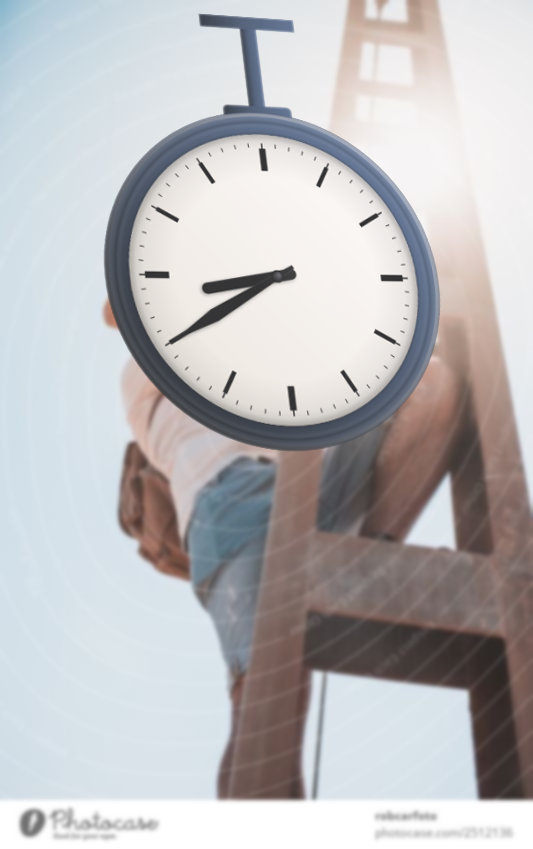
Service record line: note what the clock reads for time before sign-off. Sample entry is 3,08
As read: 8,40
